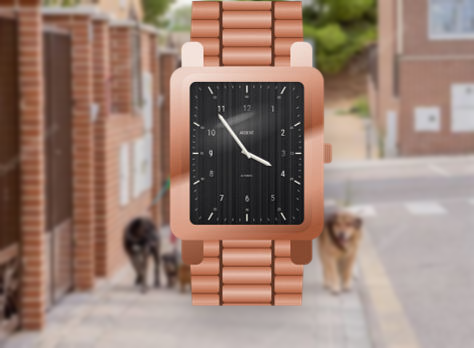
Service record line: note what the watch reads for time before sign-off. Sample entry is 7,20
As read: 3,54
